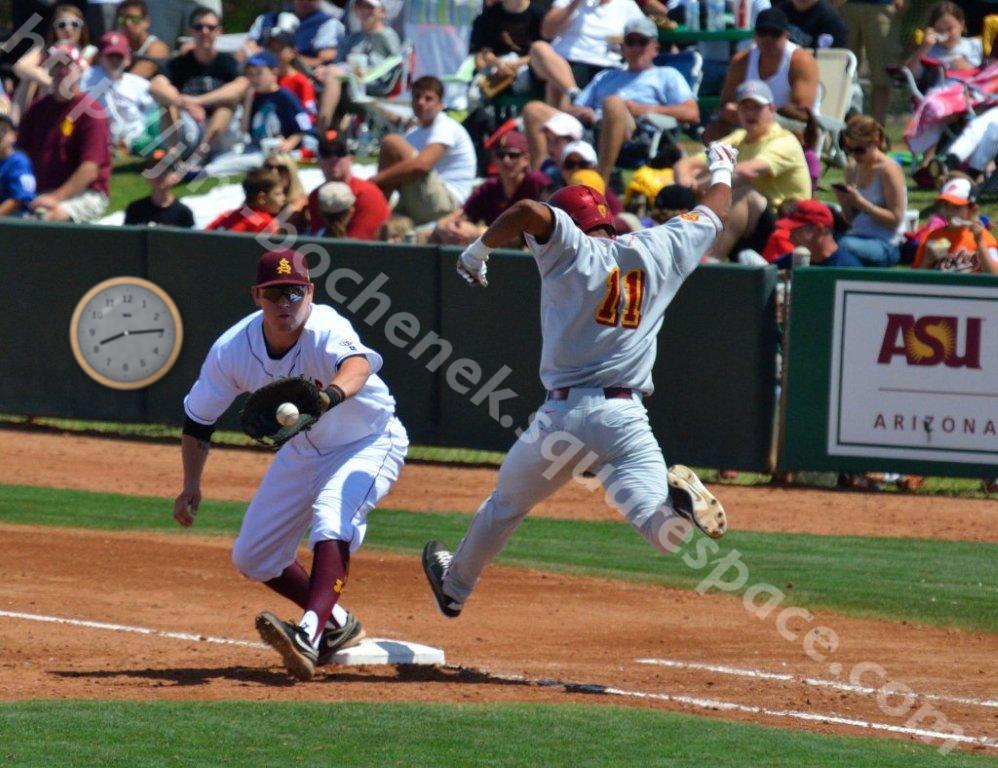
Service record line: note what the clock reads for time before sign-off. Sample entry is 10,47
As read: 8,14
